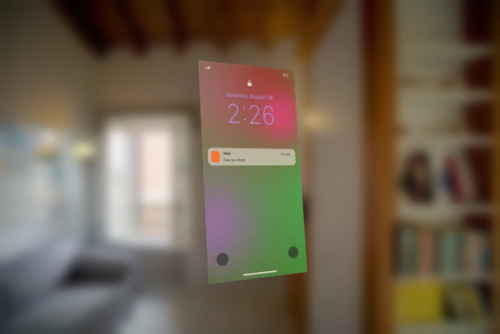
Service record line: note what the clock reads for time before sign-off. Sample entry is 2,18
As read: 2,26
